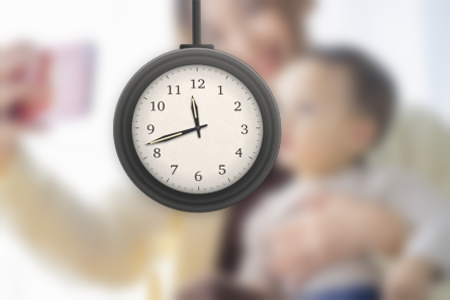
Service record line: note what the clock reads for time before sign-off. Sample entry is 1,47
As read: 11,42
